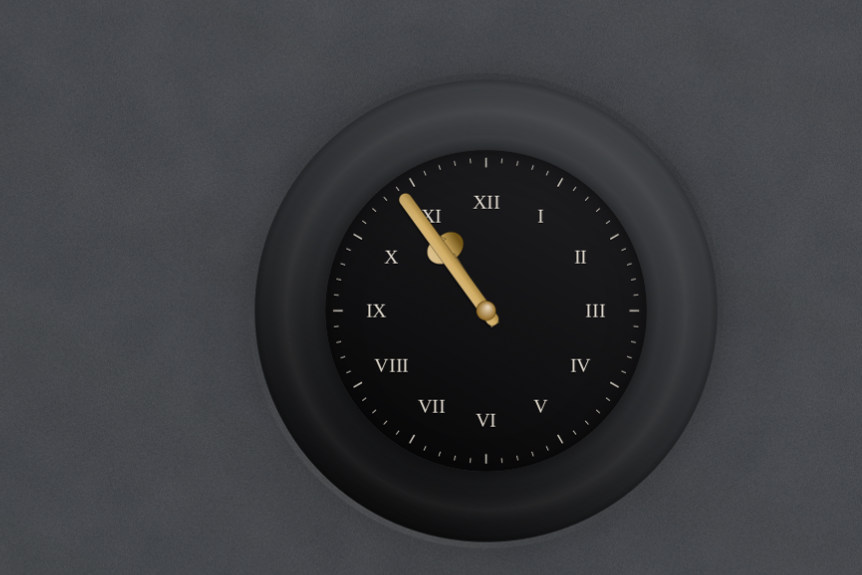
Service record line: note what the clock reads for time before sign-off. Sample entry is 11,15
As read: 10,54
